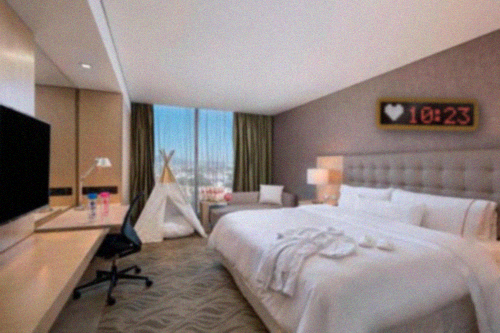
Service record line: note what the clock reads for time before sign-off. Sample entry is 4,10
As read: 10,23
